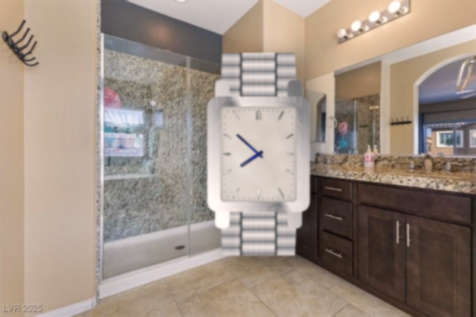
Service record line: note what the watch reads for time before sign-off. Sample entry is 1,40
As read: 7,52
